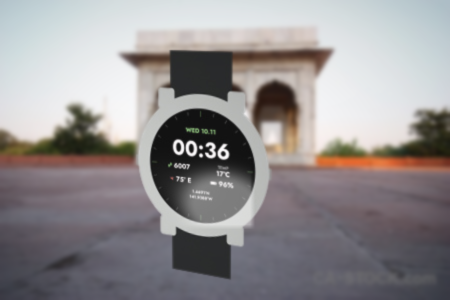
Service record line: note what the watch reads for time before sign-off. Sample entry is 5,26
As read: 0,36
